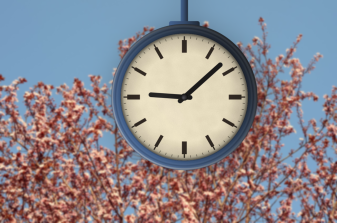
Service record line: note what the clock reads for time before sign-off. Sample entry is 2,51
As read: 9,08
